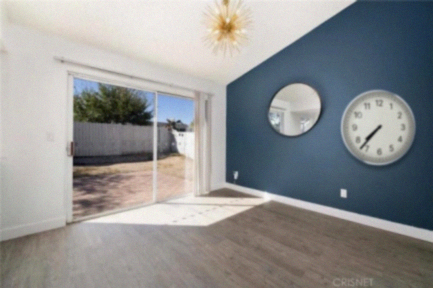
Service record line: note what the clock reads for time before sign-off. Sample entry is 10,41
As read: 7,37
